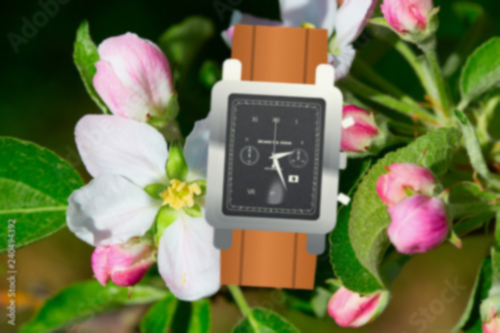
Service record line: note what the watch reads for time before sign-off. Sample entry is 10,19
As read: 2,26
